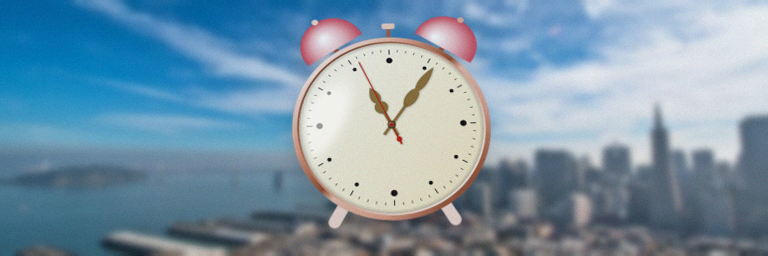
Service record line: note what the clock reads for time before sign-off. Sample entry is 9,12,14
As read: 11,05,56
